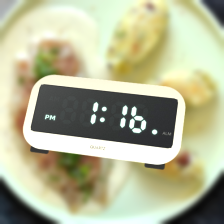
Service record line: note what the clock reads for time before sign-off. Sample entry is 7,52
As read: 1,16
